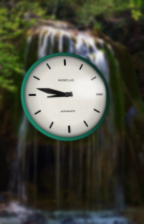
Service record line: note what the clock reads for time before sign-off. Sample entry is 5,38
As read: 8,47
